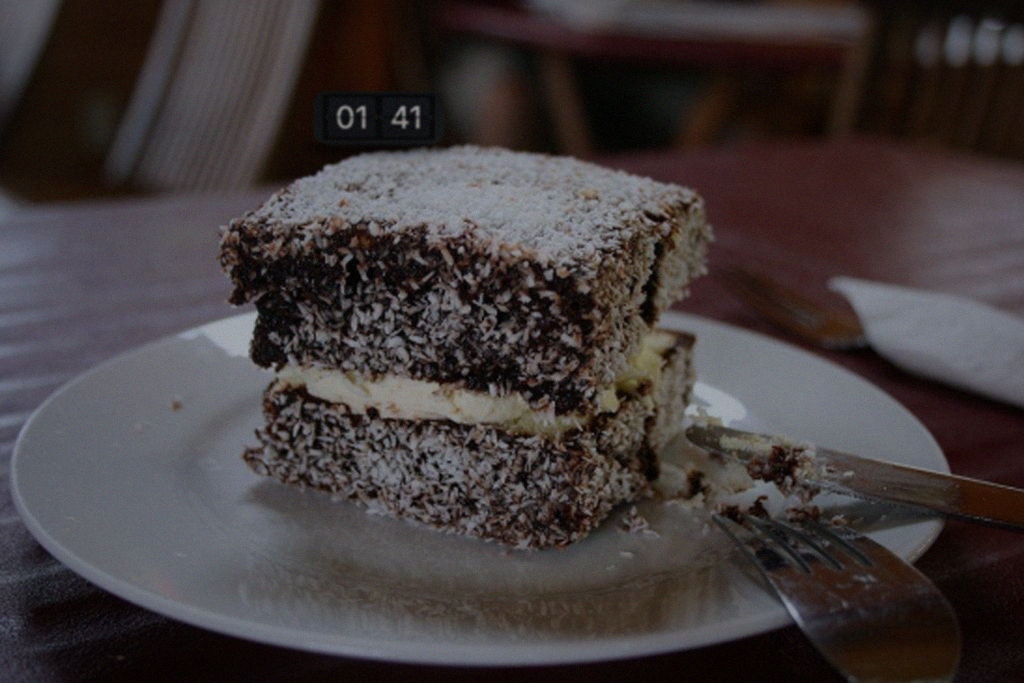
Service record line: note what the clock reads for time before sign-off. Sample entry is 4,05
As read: 1,41
